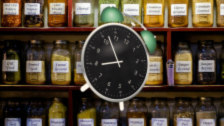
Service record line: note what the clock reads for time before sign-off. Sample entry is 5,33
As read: 7,52
